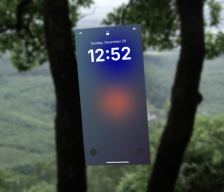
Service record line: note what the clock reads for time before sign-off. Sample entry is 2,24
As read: 12,52
